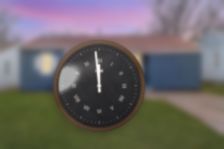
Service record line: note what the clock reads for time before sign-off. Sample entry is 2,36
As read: 11,59
